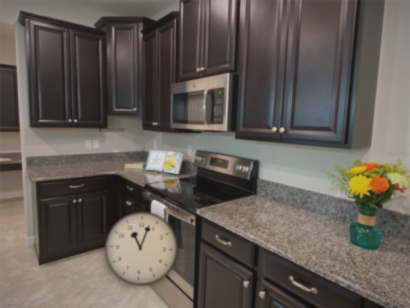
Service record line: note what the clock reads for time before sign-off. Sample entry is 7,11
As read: 11,03
